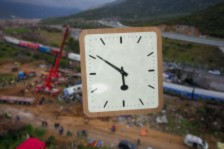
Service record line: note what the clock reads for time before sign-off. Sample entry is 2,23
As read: 5,51
